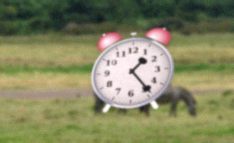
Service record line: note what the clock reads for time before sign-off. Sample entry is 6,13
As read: 1,24
